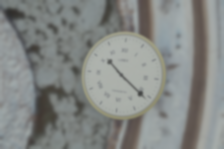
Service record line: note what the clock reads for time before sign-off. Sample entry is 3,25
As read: 10,21
